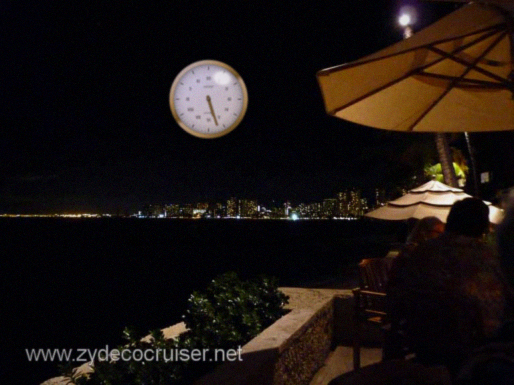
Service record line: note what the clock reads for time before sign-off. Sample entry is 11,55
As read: 5,27
